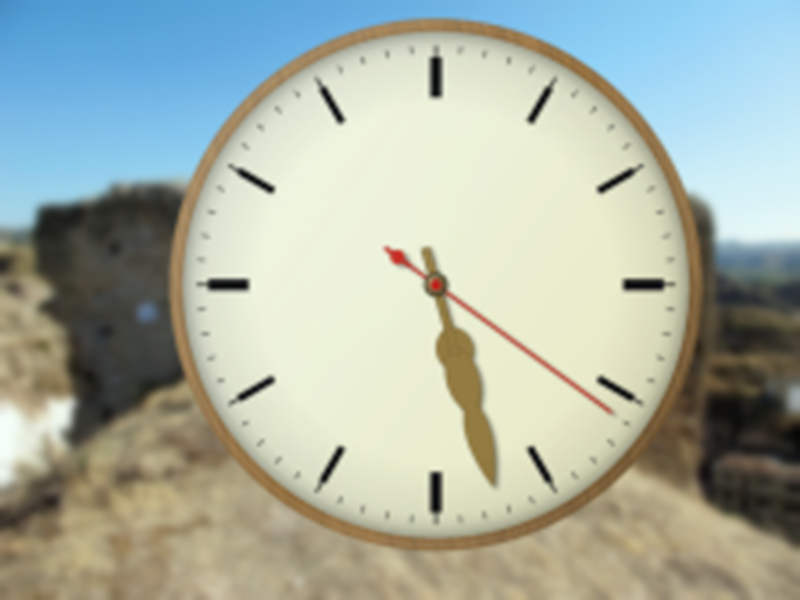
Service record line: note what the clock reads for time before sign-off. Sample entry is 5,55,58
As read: 5,27,21
